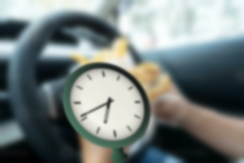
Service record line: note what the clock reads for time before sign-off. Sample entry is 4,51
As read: 6,41
